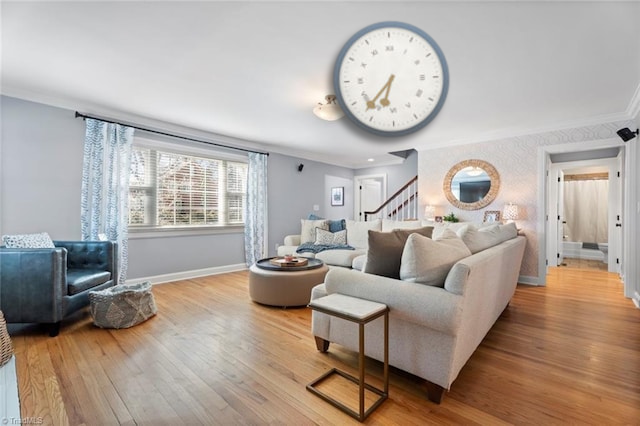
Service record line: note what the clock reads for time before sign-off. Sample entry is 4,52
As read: 6,37
